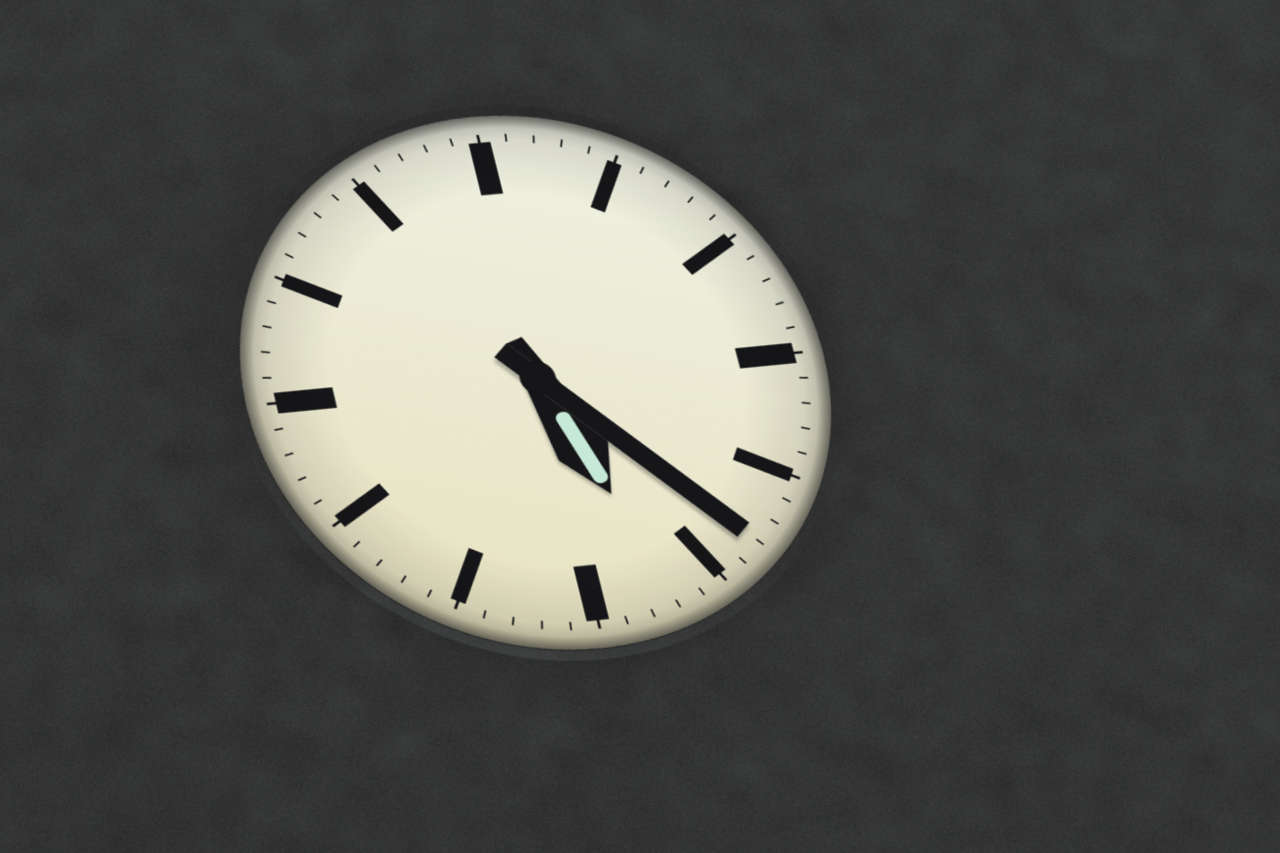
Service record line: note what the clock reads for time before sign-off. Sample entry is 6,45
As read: 5,23
